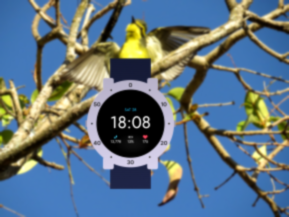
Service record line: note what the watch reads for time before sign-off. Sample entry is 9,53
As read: 18,08
